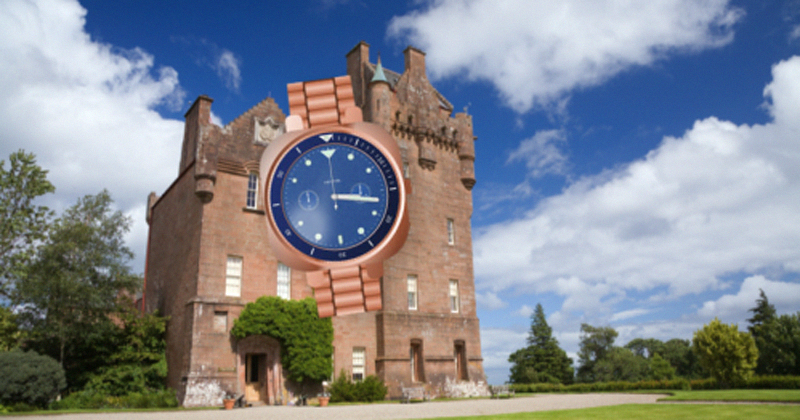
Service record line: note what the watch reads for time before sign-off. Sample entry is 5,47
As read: 3,17
